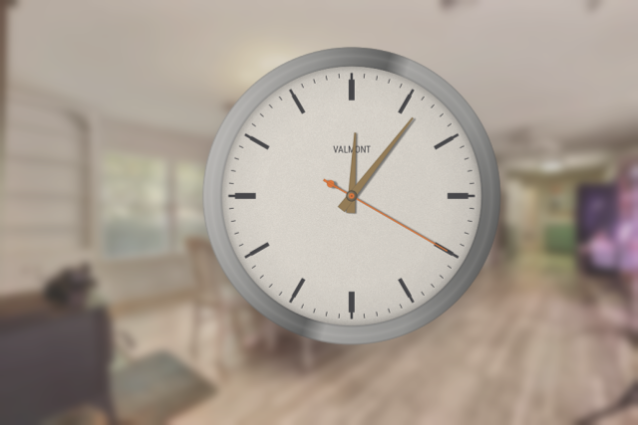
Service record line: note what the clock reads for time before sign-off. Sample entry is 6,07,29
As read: 12,06,20
